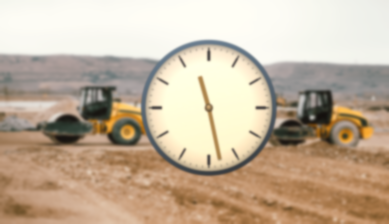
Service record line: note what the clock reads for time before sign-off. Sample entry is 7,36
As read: 11,28
